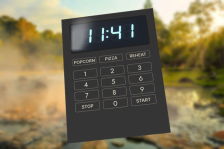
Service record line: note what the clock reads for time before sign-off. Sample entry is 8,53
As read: 11,41
